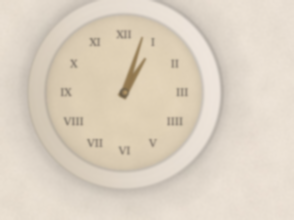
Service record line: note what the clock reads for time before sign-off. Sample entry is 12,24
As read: 1,03
